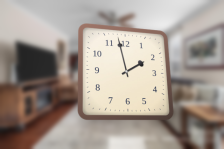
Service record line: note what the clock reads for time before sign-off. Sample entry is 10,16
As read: 1,58
